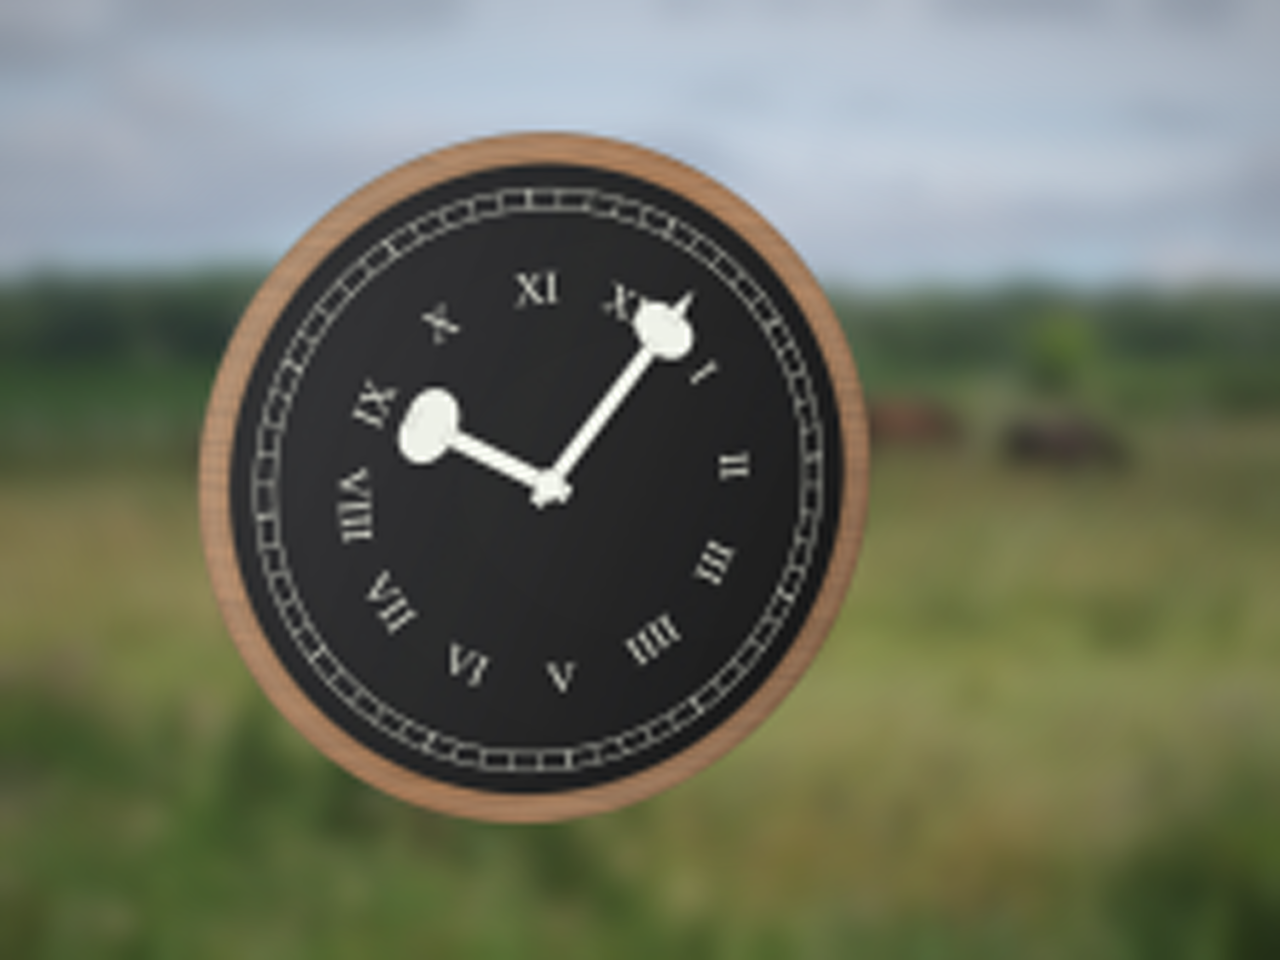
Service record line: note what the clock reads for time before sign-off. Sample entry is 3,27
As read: 9,02
